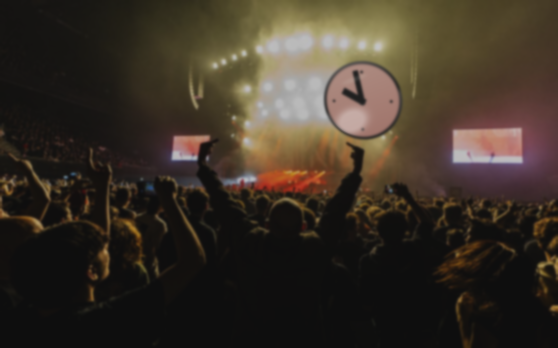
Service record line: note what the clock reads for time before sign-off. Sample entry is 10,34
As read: 9,58
